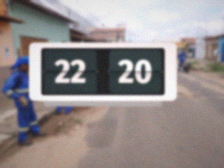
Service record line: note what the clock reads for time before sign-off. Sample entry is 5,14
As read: 22,20
